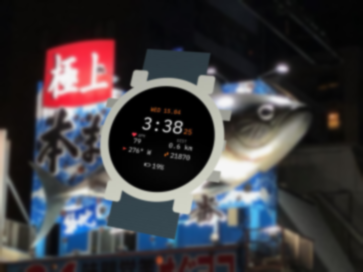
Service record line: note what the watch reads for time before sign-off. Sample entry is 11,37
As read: 3,38
